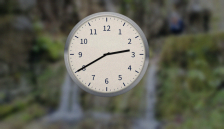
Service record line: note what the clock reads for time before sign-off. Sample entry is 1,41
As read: 2,40
